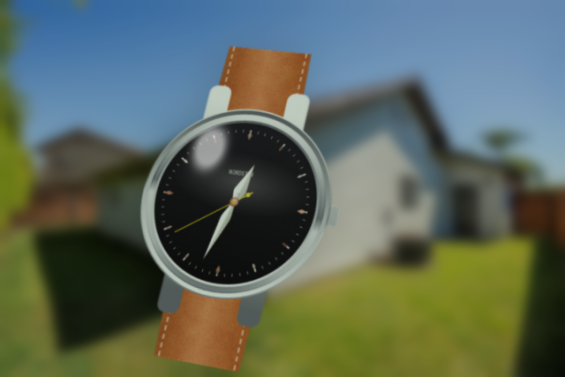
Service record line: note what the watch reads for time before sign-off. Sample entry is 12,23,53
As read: 12,32,39
